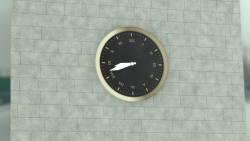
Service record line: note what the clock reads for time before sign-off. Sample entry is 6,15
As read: 8,42
